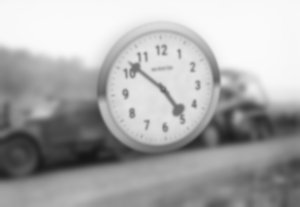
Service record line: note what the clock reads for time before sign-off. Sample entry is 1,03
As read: 4,52
